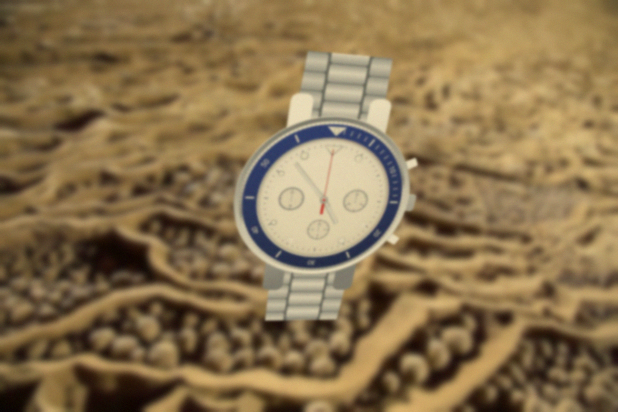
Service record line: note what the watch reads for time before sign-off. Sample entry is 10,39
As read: 4,53
